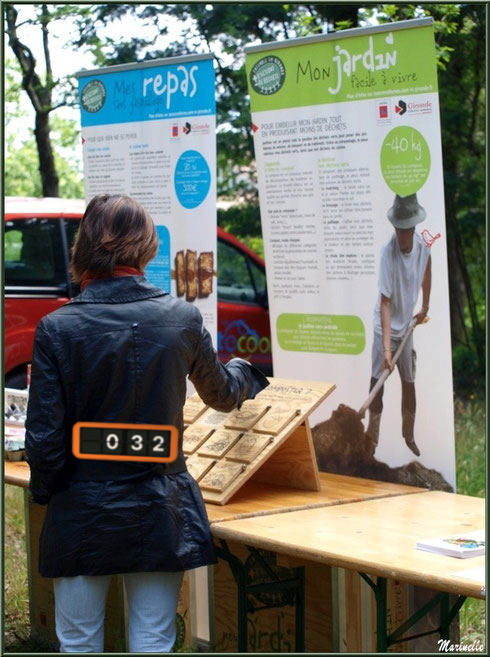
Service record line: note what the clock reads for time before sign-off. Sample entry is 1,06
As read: 0,32
